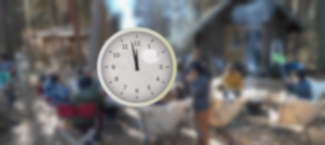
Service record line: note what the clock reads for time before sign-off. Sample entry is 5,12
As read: 11,58
